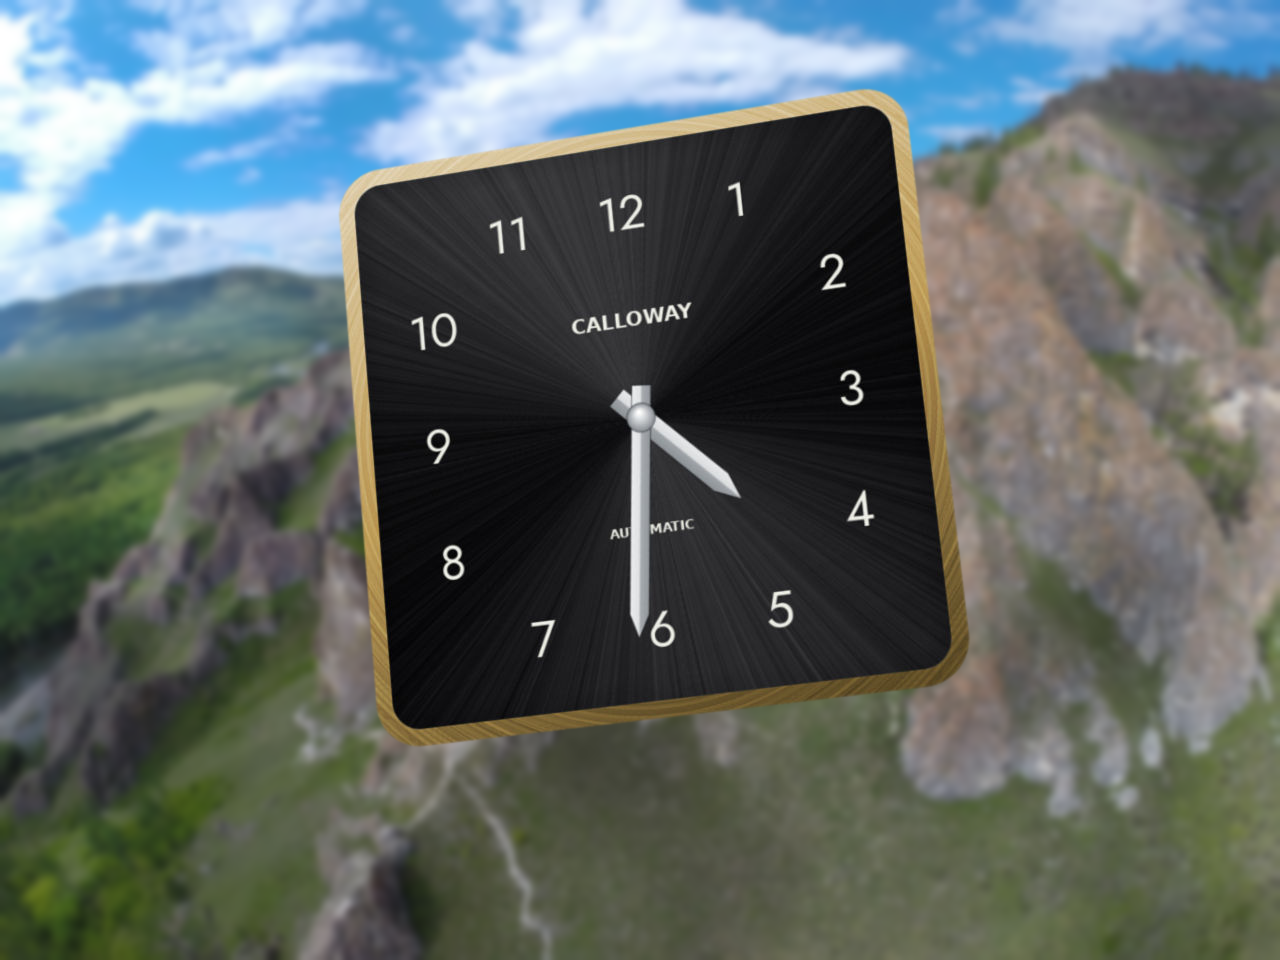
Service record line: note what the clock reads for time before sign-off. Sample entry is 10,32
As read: 4,31
